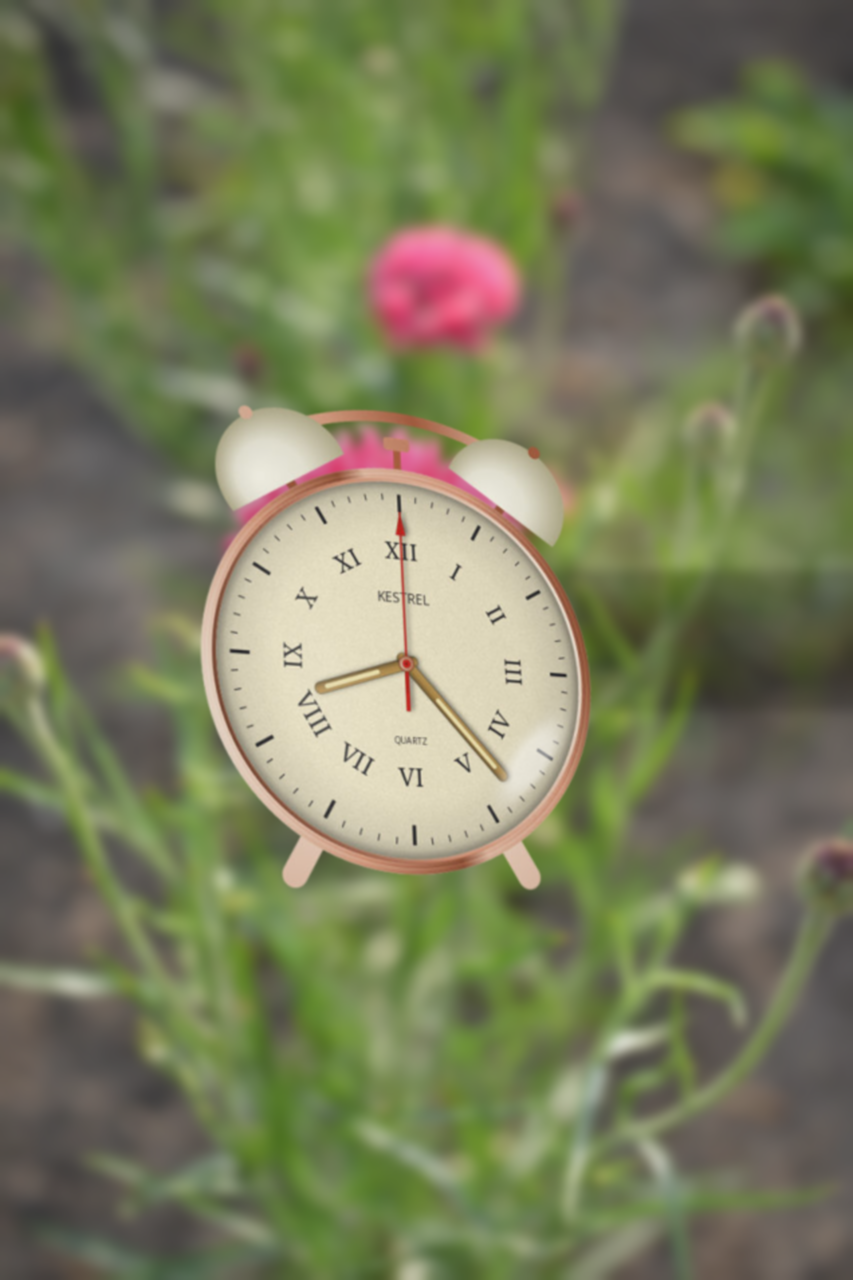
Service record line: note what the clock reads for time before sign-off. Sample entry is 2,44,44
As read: 8,23,00
